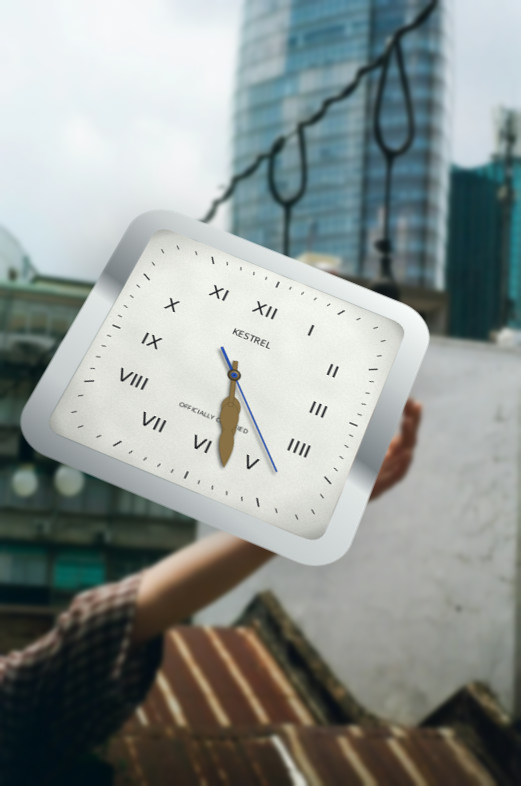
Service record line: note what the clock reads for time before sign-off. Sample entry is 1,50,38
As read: 5,27,23
